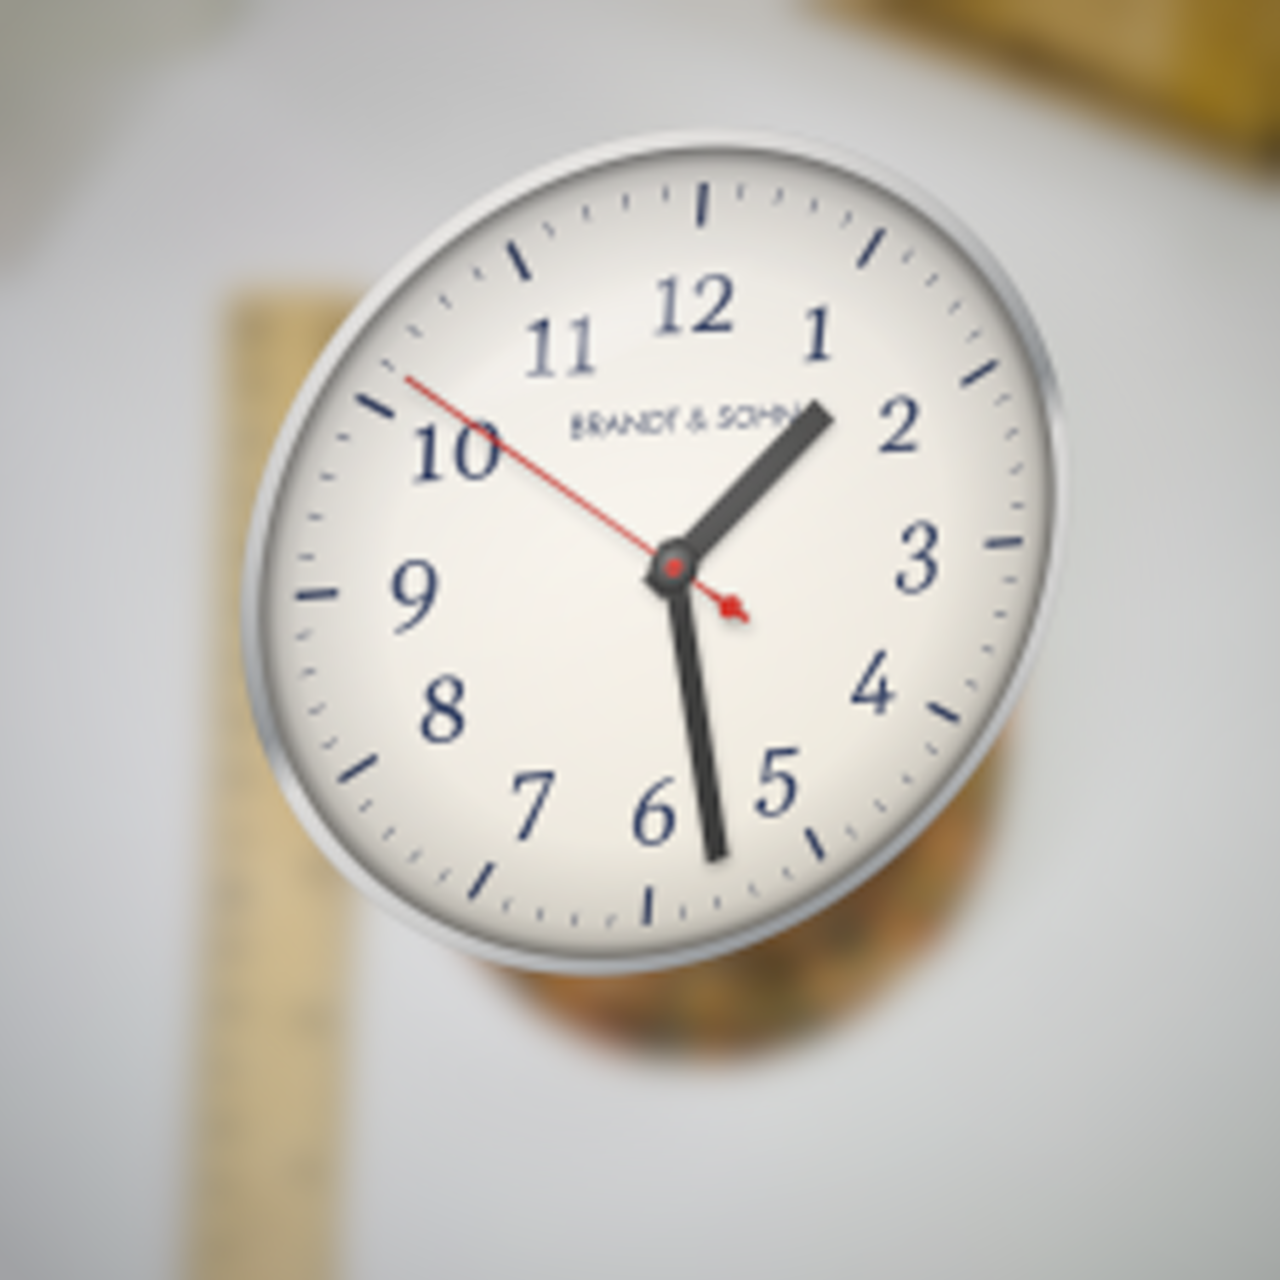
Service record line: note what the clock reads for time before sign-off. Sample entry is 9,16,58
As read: 1,27,51
